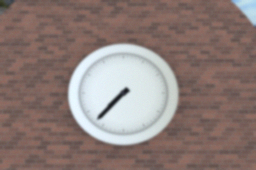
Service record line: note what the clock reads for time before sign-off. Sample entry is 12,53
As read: 7,37
